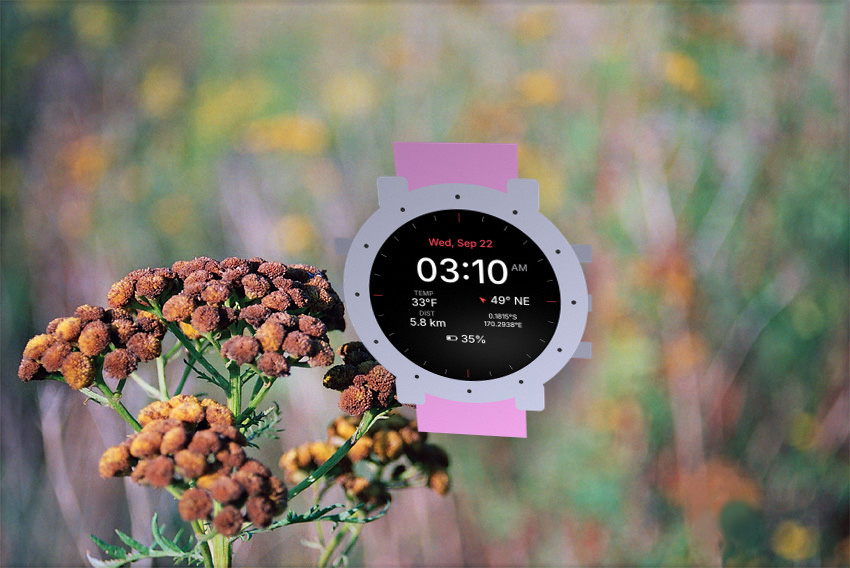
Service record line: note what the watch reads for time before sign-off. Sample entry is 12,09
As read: 3,10
